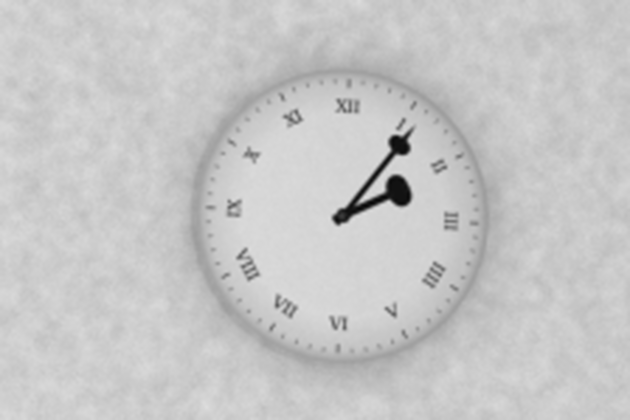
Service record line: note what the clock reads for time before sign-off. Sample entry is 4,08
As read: 2,06
